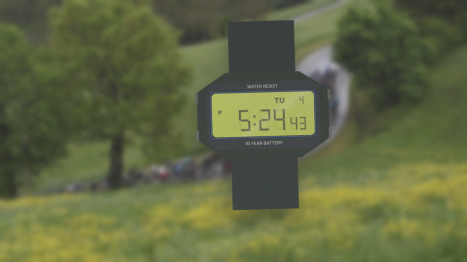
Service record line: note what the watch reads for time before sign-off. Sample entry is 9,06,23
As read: 5,24,43
